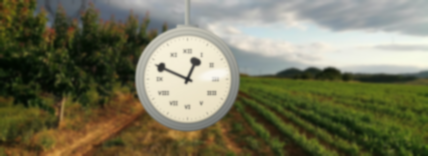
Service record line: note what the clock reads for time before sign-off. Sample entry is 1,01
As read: 12,49
